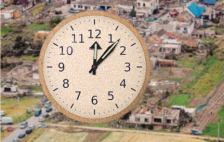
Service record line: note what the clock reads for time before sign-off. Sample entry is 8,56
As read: 12,07
